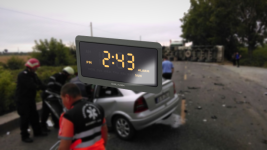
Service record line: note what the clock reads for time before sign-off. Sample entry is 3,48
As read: 2,43
